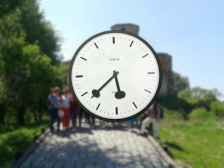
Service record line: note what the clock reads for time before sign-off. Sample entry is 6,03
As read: 5,38
